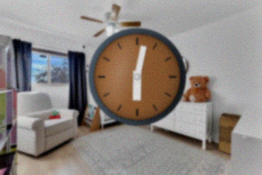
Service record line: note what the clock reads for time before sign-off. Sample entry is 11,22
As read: 6,02
